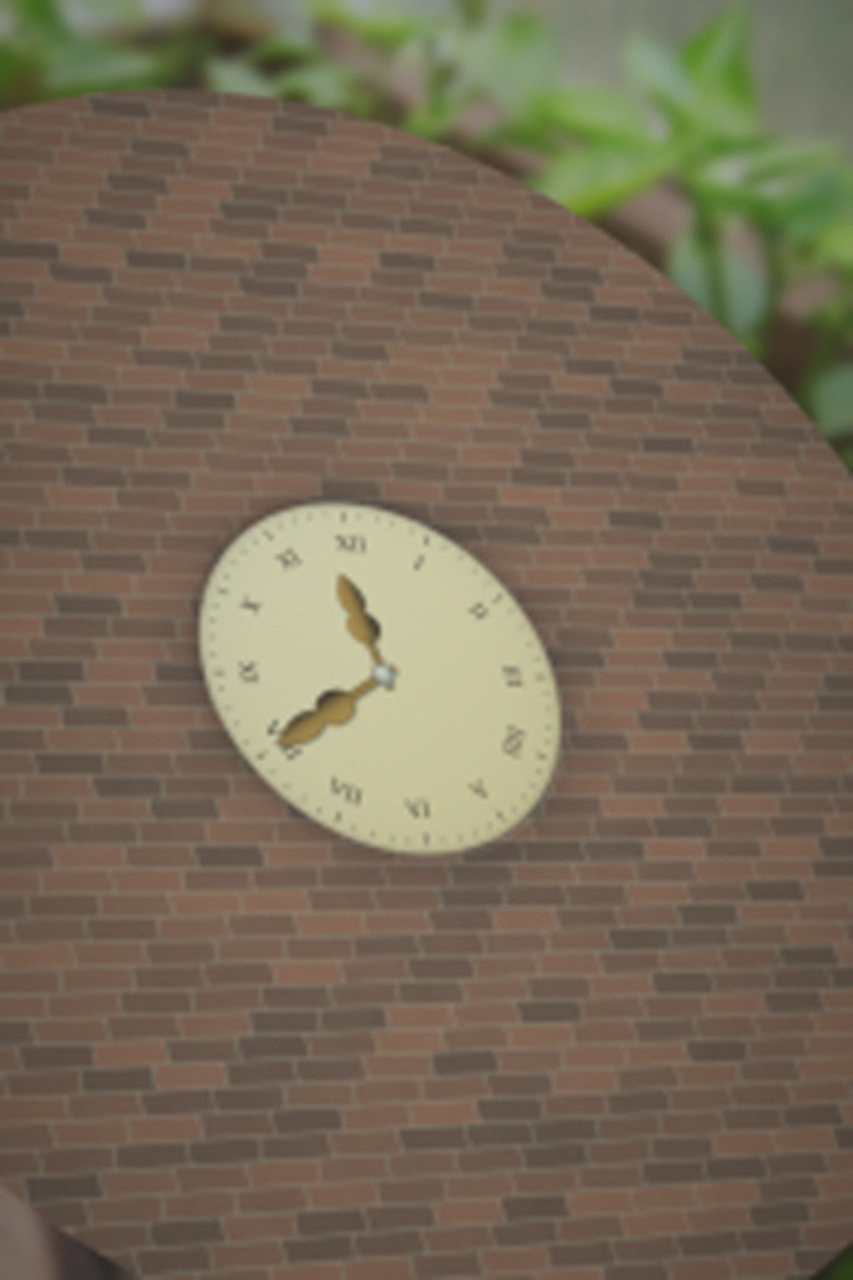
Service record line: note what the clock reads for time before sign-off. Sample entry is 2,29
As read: 11,40
